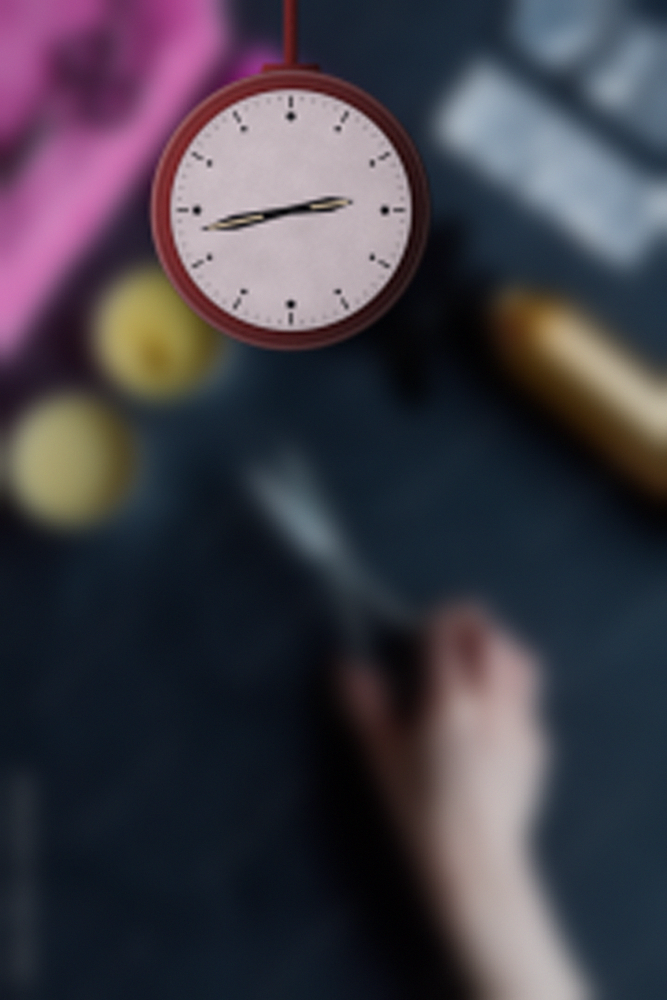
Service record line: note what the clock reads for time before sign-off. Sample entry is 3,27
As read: 2,43
